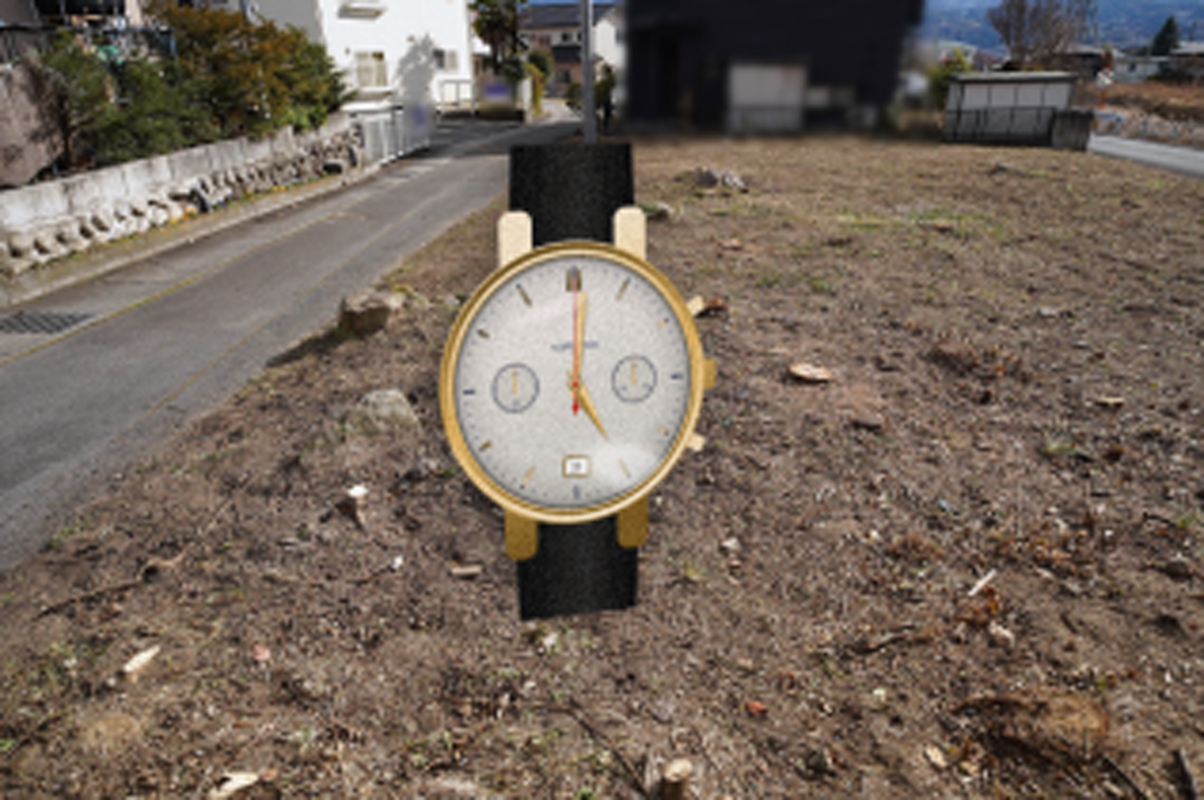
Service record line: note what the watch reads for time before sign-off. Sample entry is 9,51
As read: 5,01
